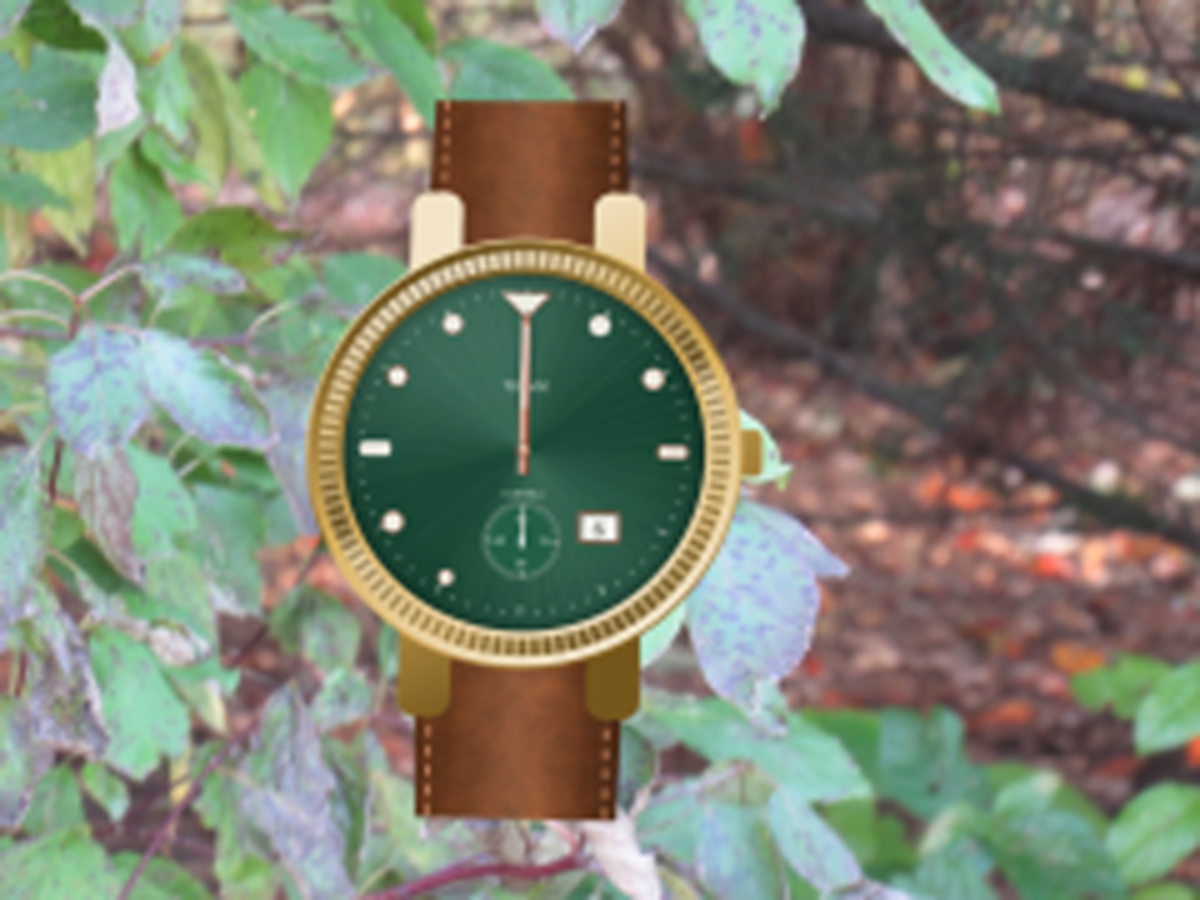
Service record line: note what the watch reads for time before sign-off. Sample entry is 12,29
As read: 12,00
